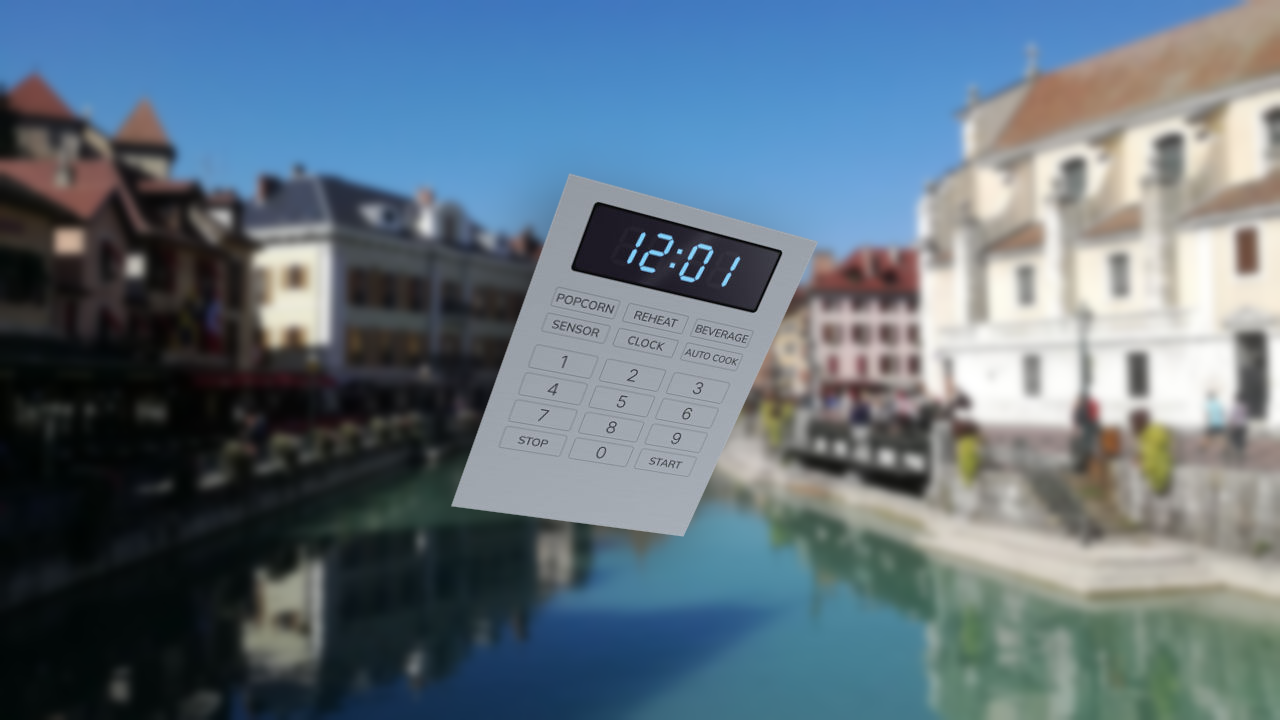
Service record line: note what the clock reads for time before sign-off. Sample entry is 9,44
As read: 12,01
